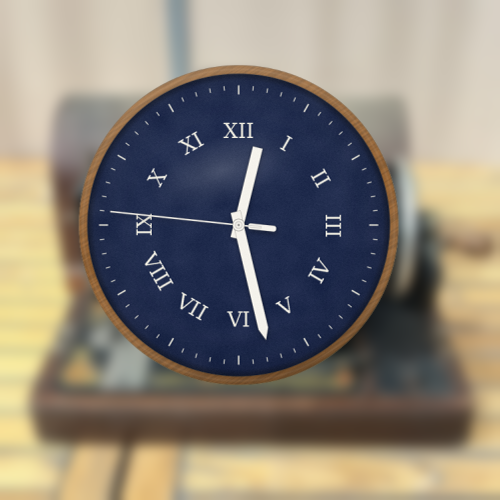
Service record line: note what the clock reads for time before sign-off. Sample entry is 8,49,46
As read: 12,27,46
